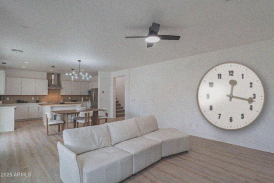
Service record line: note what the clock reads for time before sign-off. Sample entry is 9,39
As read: 12,17
